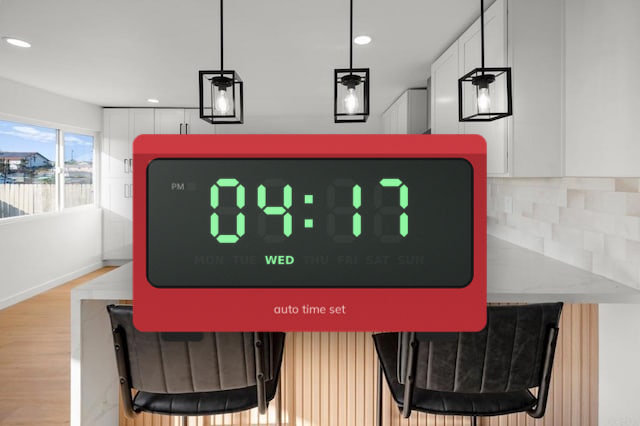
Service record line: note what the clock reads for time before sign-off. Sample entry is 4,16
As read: 4,17
